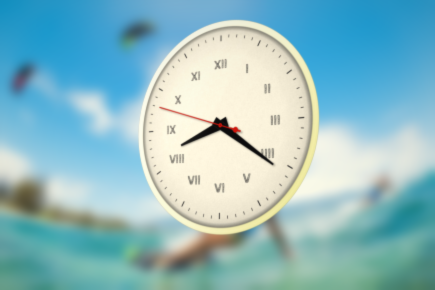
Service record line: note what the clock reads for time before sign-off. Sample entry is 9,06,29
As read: 8,20,48
